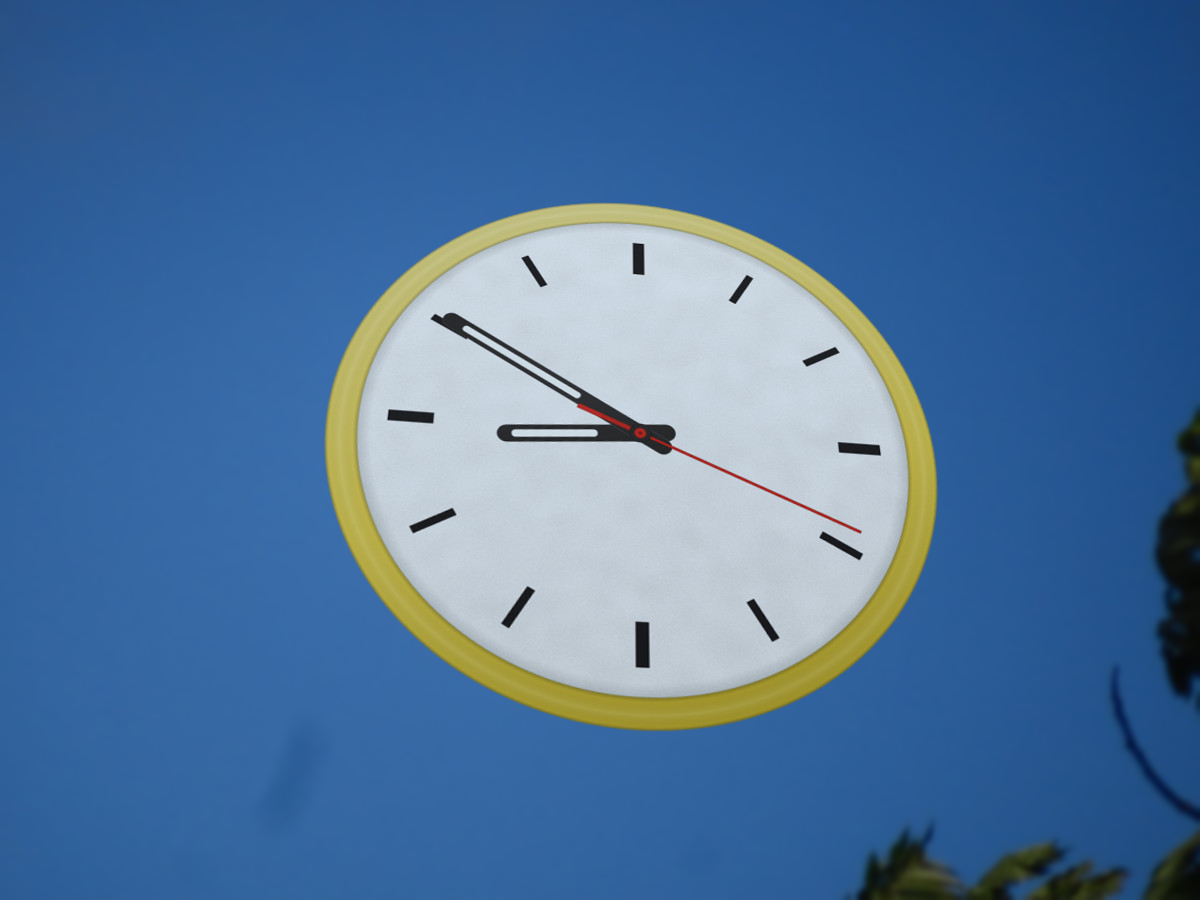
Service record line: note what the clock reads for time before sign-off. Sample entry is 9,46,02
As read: 8,50,19
